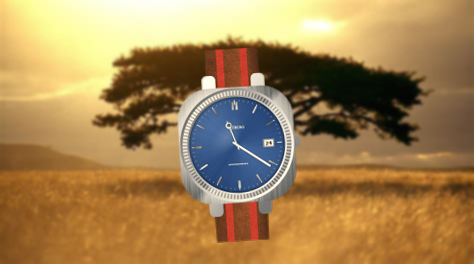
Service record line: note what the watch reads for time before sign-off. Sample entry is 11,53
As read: 11,21
